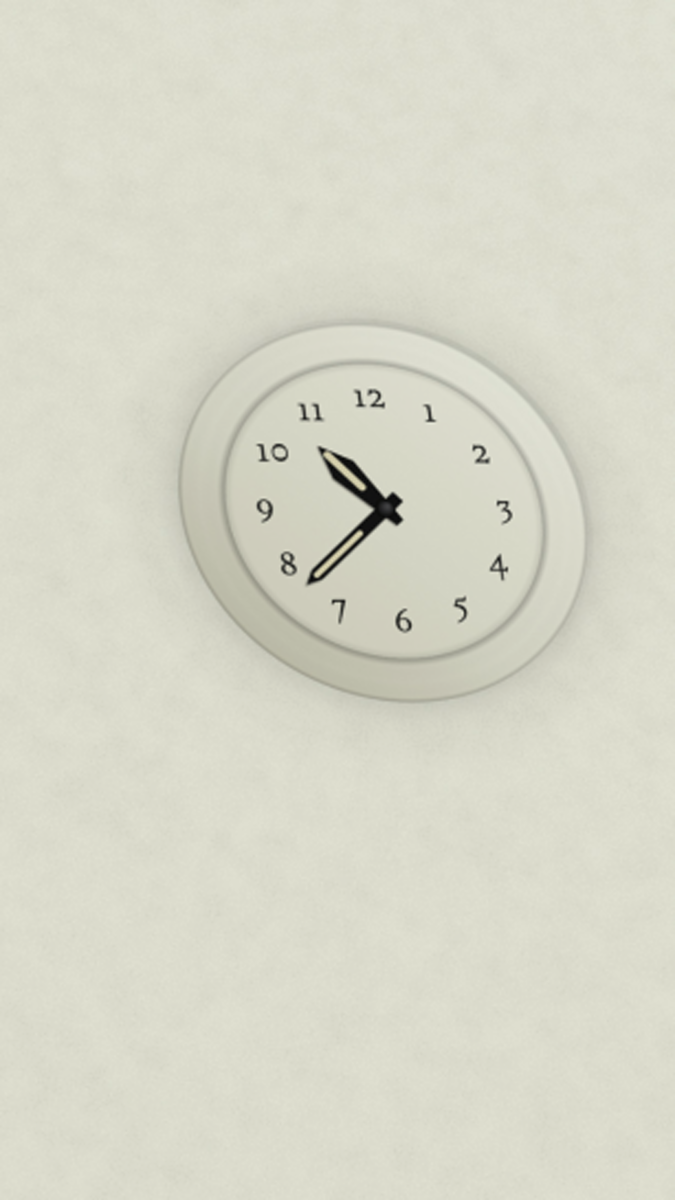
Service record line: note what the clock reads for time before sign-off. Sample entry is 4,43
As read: 10,38
